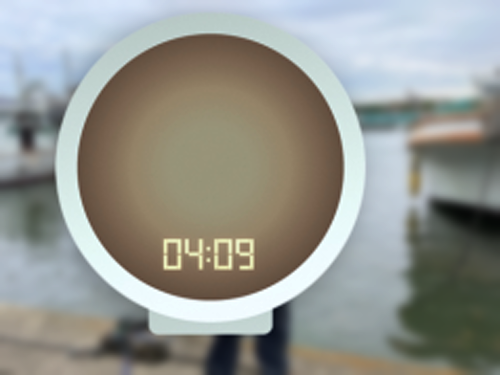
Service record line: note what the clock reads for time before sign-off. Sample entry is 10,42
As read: 4,09
